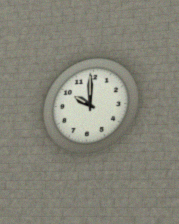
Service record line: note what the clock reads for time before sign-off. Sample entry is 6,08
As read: 9,59
